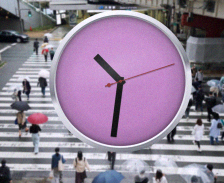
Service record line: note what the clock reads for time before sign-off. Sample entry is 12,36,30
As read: 10,31,12
